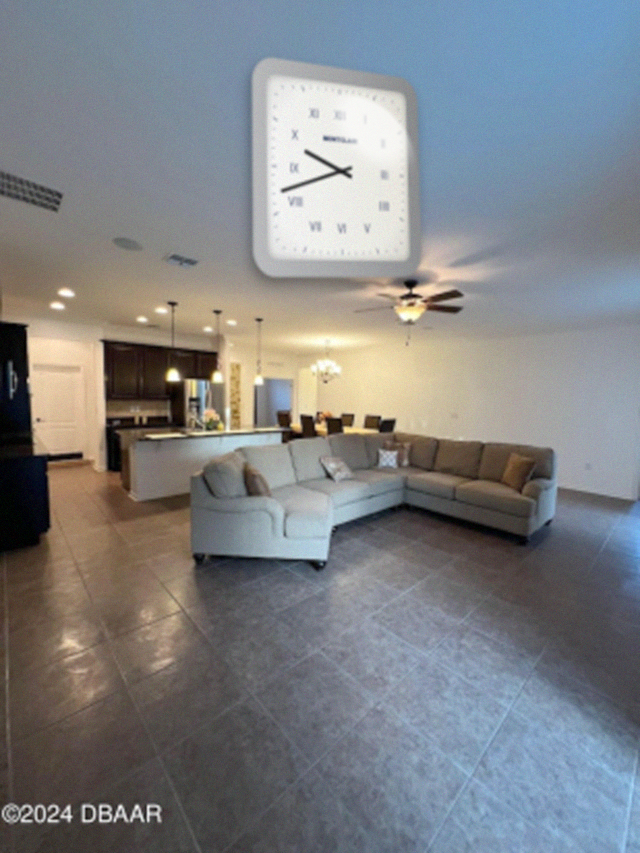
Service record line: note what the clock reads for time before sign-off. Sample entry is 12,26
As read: 9,42
